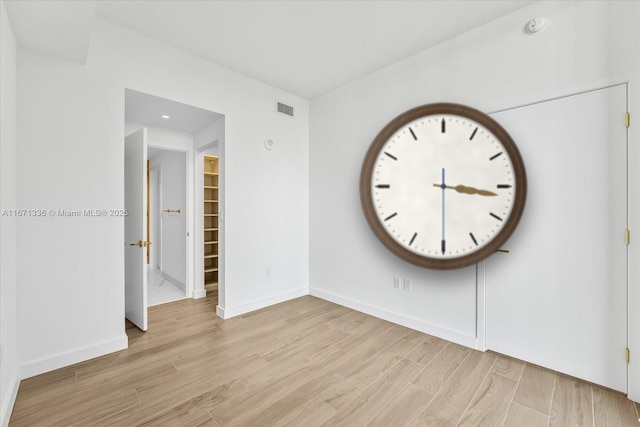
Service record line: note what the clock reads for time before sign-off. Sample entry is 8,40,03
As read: 3,16,30
